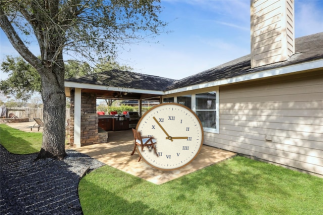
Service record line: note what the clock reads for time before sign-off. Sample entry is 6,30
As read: 2,53
